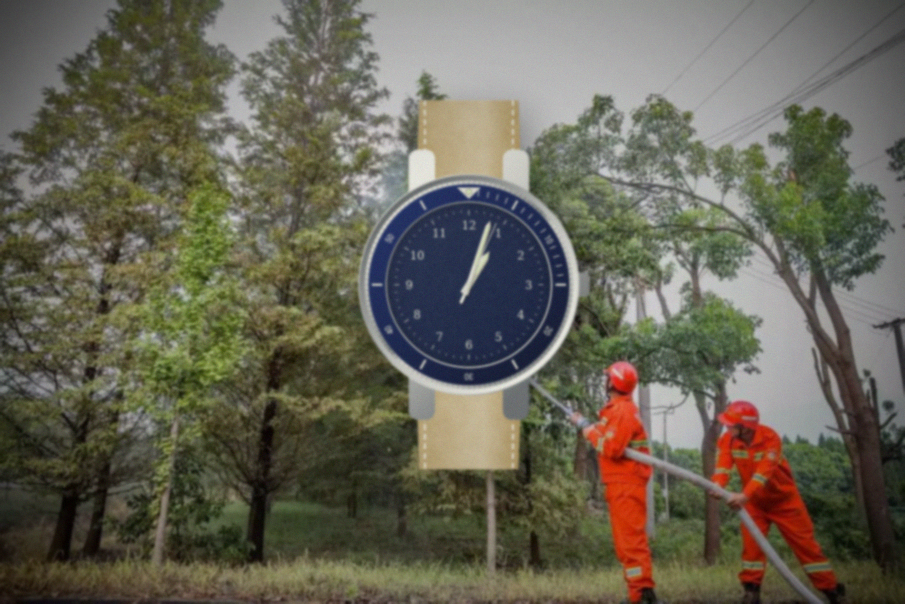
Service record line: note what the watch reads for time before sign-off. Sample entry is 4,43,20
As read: 1,03,04
